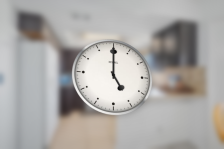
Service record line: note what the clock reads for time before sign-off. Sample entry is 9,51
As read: 5,00
